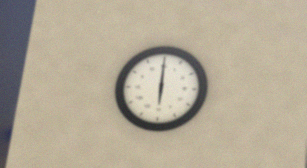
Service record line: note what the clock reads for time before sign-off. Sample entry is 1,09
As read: 6,00
